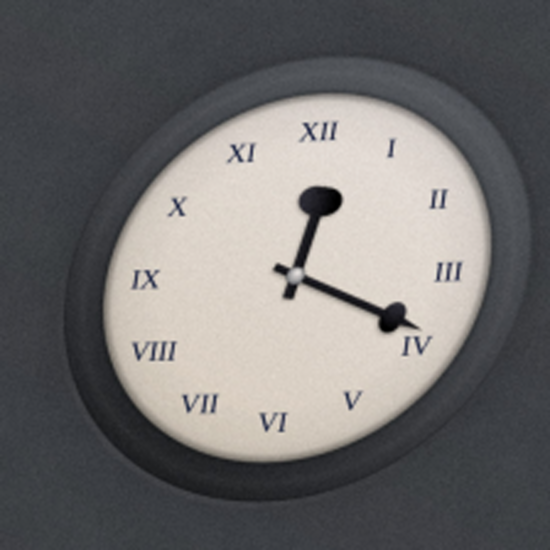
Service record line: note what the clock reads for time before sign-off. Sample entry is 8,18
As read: 12,19
